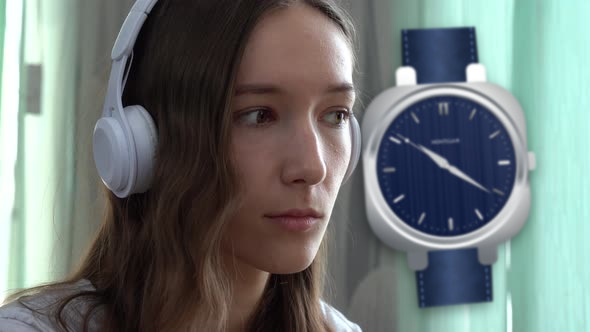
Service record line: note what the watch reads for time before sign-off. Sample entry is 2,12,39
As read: 10,20,51
